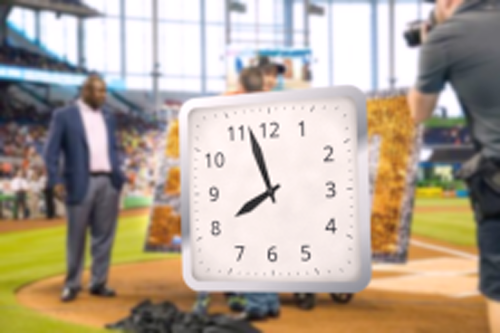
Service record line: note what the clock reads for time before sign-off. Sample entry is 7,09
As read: 7,57
